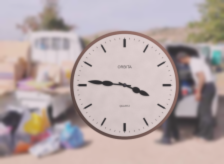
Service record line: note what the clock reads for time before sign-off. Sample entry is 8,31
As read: 3,46
